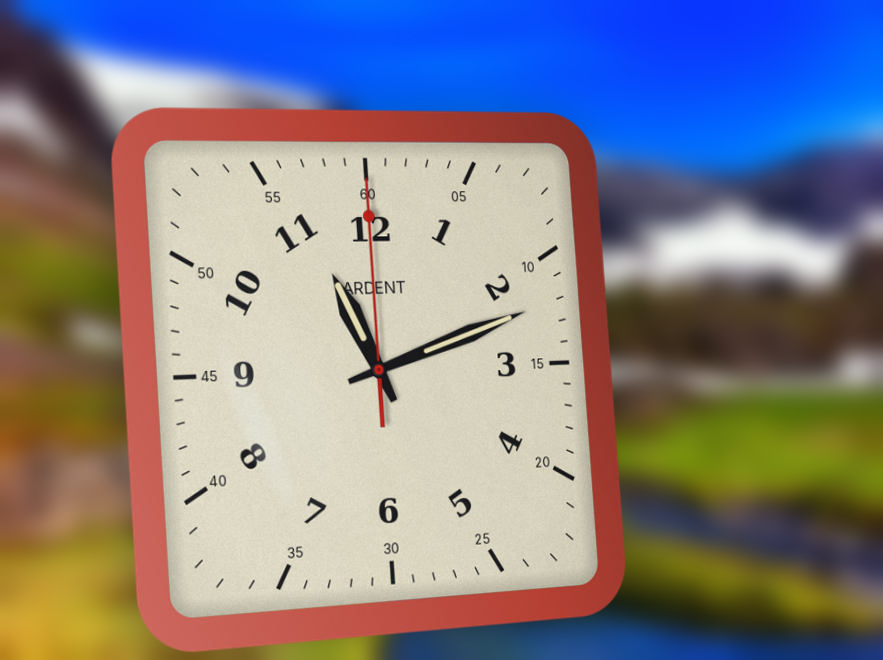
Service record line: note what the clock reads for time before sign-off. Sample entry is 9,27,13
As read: 11,12,00
